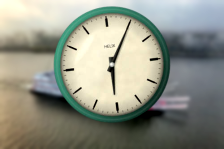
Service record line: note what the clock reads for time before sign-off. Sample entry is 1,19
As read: 6,05
